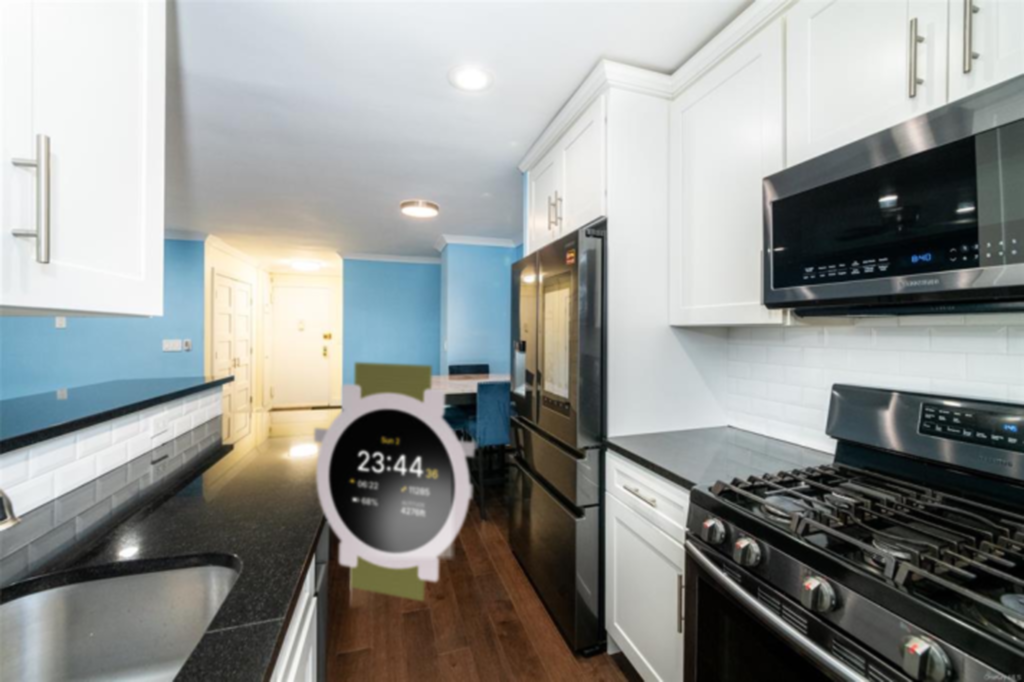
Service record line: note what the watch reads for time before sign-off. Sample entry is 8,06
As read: 23,44
